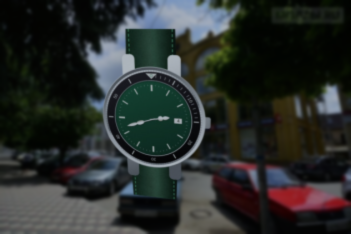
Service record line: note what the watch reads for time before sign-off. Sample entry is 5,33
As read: 2,42
